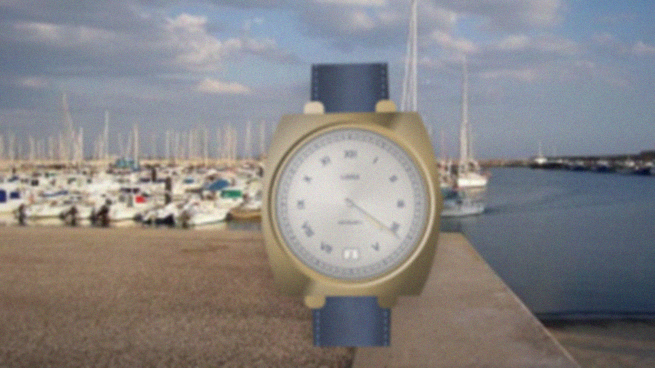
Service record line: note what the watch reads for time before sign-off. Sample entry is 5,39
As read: 4,21
